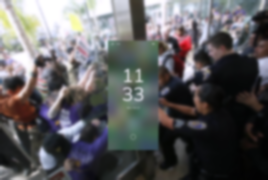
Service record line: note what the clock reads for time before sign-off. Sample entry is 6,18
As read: 11,33
